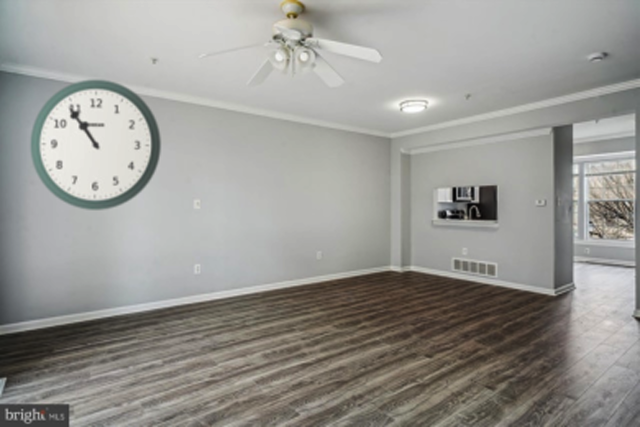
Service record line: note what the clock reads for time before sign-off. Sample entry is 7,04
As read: 10,54
